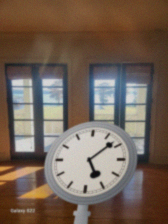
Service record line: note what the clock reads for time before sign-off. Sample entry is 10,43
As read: 5,08
